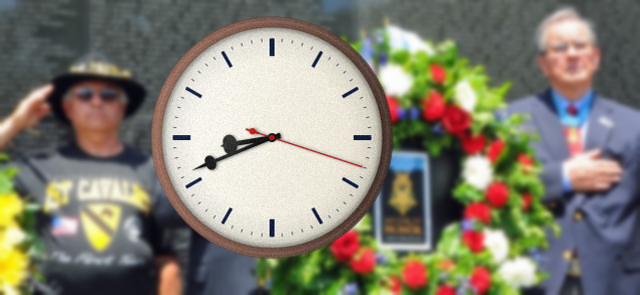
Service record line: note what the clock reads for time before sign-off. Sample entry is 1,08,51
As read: 8,41,18
